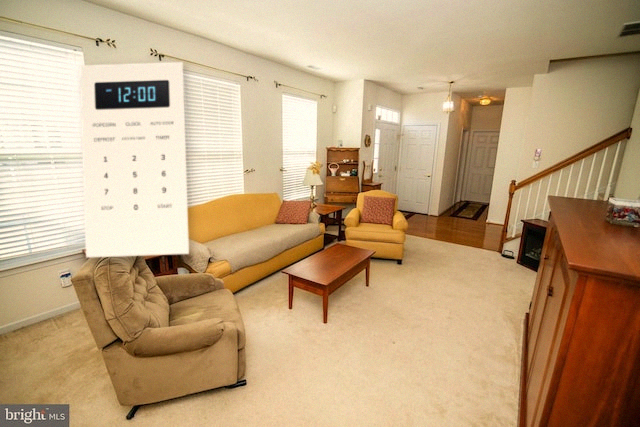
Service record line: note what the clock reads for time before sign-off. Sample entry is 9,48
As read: 12,00
